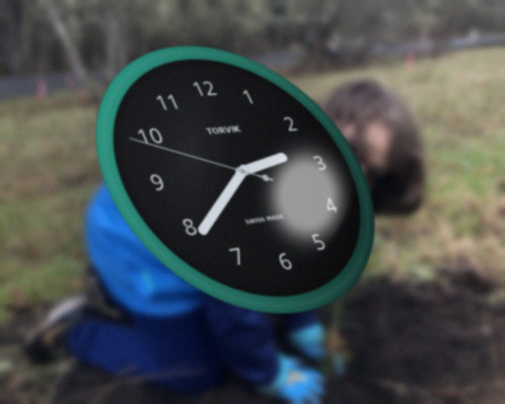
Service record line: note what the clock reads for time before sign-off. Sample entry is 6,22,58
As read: 2,38,49
